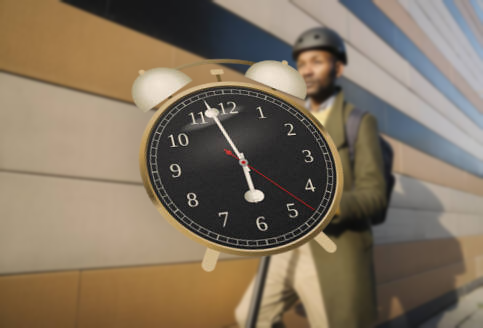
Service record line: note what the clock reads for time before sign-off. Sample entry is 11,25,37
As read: 5,57,23
